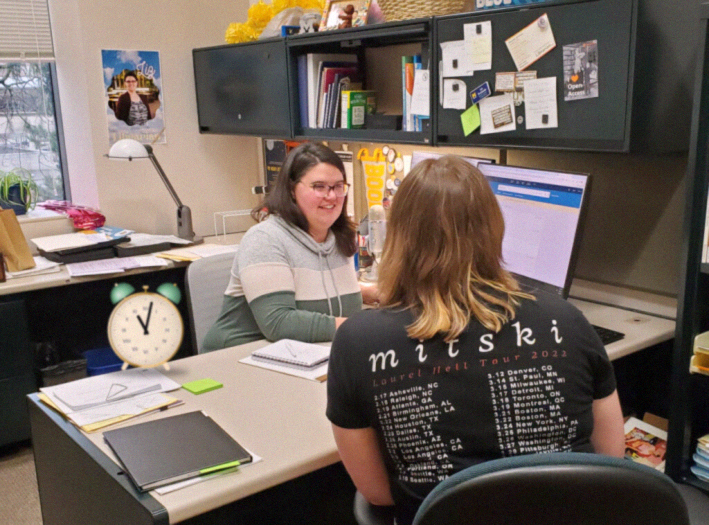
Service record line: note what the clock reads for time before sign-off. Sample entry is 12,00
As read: 11,02
